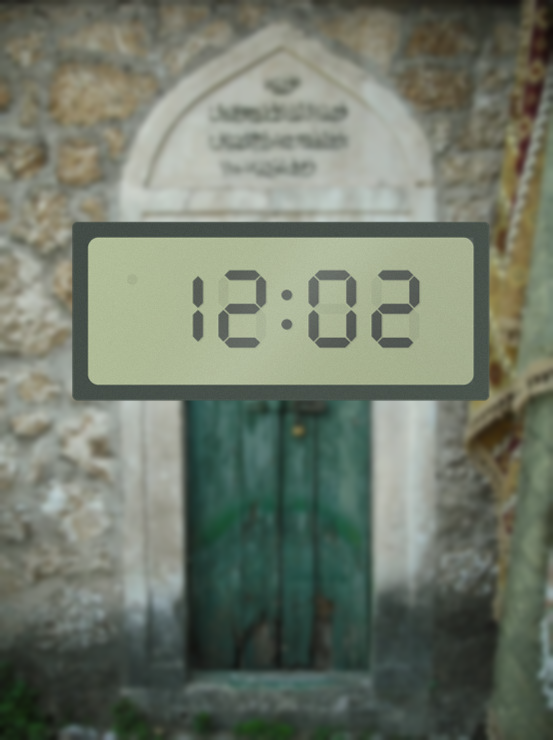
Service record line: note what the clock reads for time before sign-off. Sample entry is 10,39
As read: 12,02
